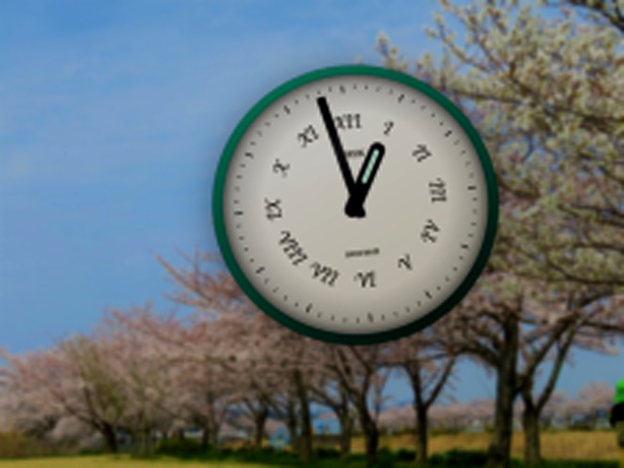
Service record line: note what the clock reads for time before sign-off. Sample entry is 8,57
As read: 12,58
